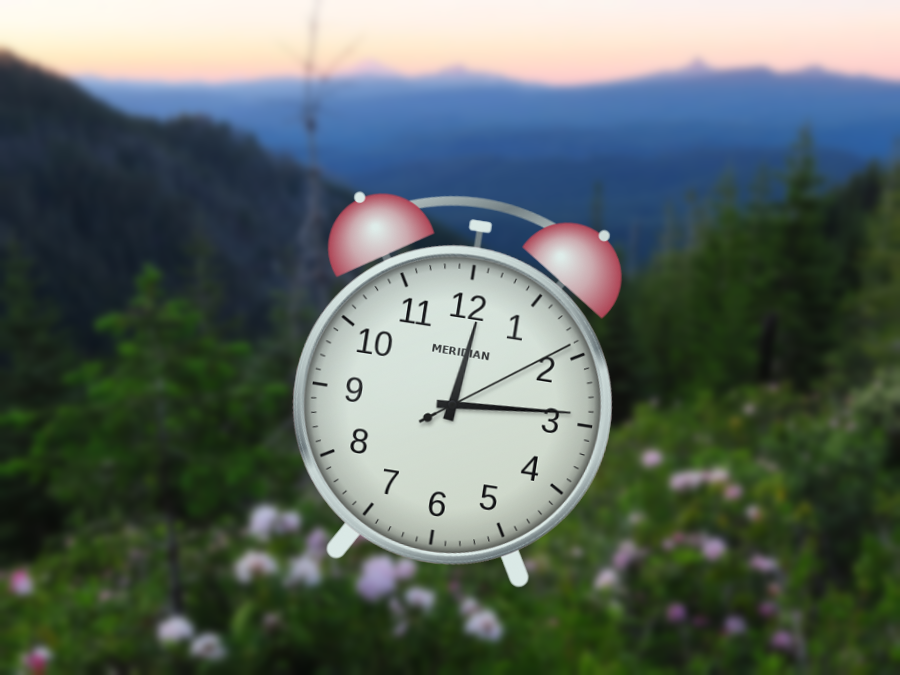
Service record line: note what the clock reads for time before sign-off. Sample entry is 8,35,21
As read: 12,14,09
